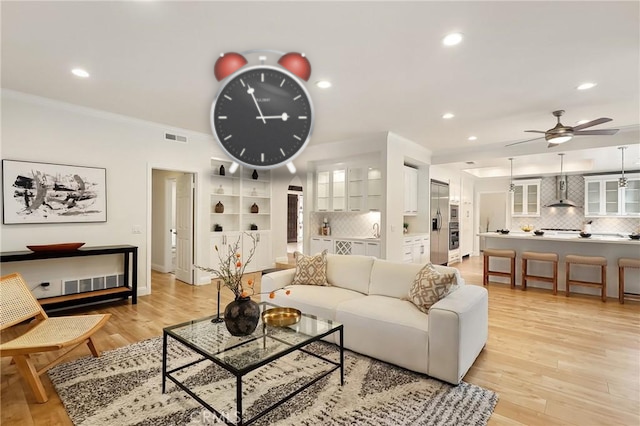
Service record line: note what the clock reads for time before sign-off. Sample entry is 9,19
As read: 2,56
